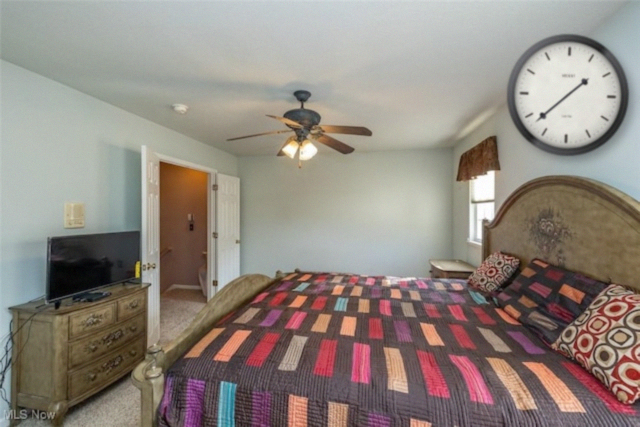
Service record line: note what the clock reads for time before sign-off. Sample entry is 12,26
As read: 1,38
